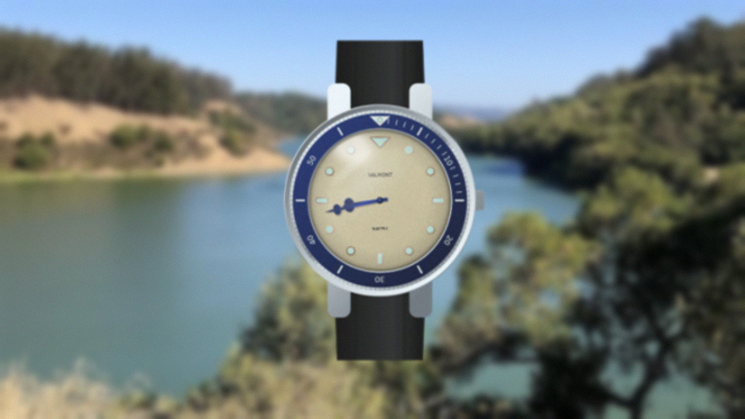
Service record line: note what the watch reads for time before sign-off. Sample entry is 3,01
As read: 8,43
